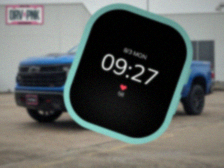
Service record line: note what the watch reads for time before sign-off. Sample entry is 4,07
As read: 9,27
